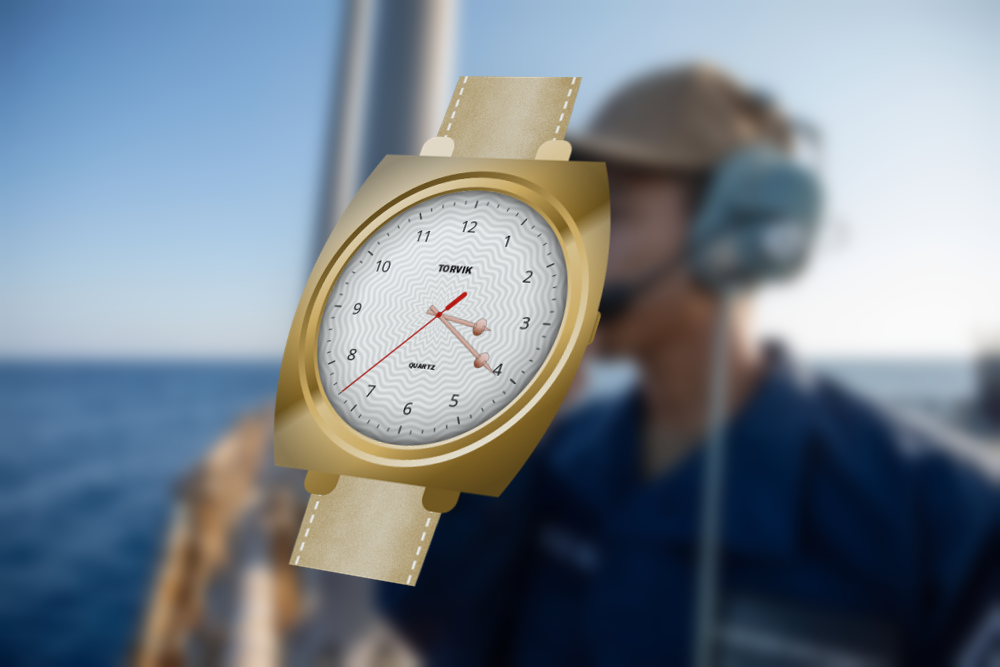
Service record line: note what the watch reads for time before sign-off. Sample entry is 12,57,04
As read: 3,20,37
